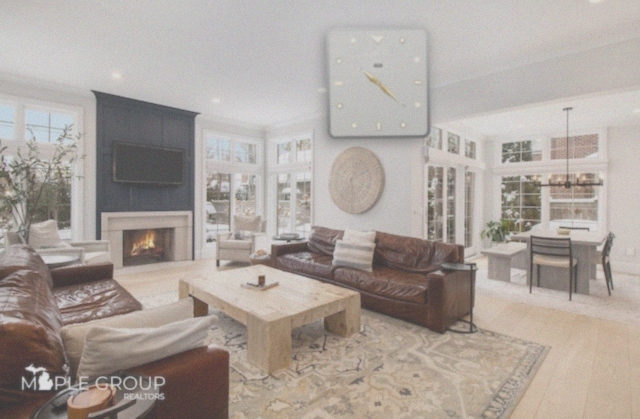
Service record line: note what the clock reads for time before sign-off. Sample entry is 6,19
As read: 10,22
